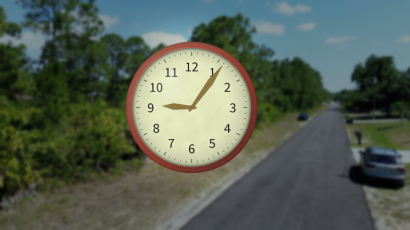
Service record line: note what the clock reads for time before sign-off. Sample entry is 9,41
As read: 9,06
